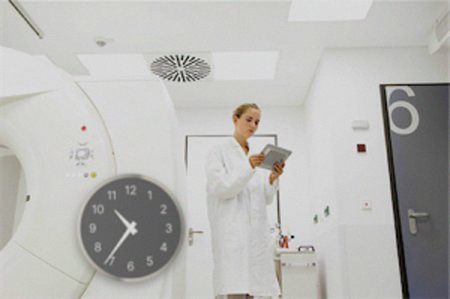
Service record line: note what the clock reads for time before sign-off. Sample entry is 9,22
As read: 10,36
